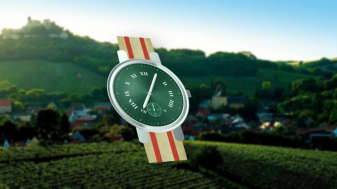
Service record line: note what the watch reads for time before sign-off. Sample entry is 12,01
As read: 7,05
